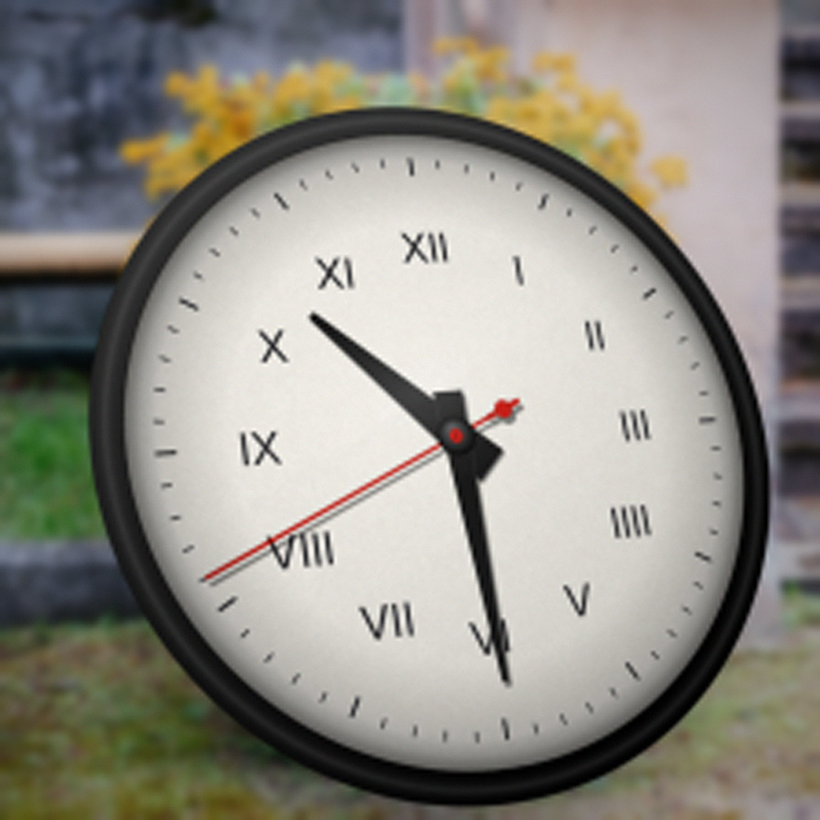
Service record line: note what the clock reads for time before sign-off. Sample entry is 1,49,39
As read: 10,29,41
